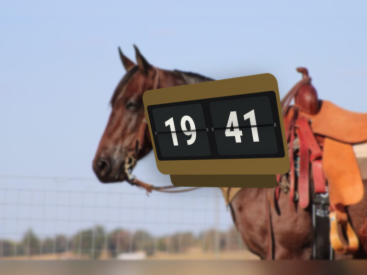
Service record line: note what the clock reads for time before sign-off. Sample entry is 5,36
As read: 19,41
